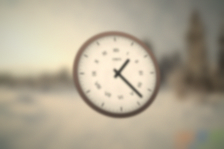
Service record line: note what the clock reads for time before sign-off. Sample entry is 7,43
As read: 1,23
